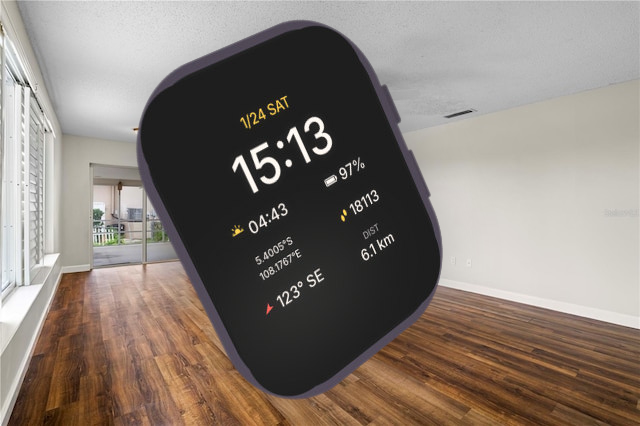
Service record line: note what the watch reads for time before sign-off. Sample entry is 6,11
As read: 15,13
